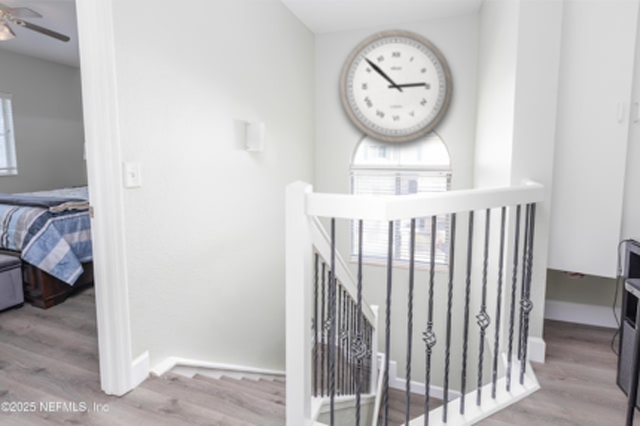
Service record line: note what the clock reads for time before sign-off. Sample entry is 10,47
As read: 2,52
